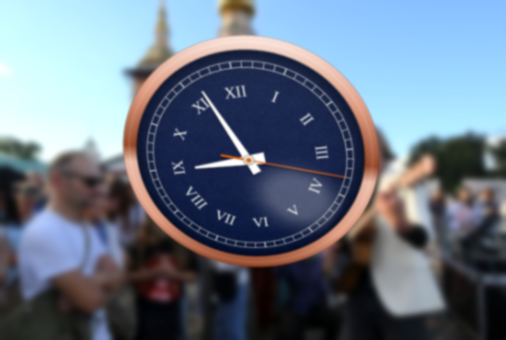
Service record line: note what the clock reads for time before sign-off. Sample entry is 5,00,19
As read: 8,56,18
